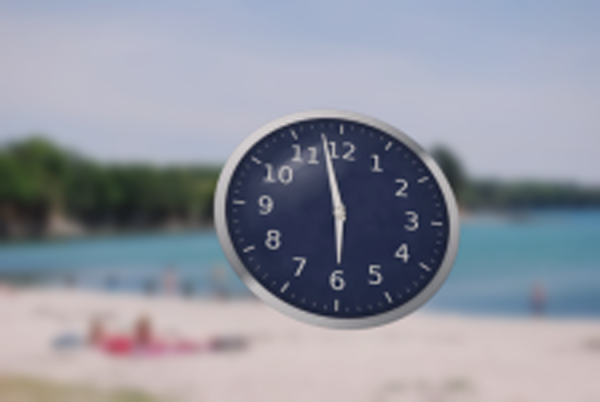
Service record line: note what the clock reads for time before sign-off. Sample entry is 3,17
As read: 5,58
